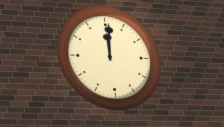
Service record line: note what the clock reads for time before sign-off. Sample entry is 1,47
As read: 12,01
